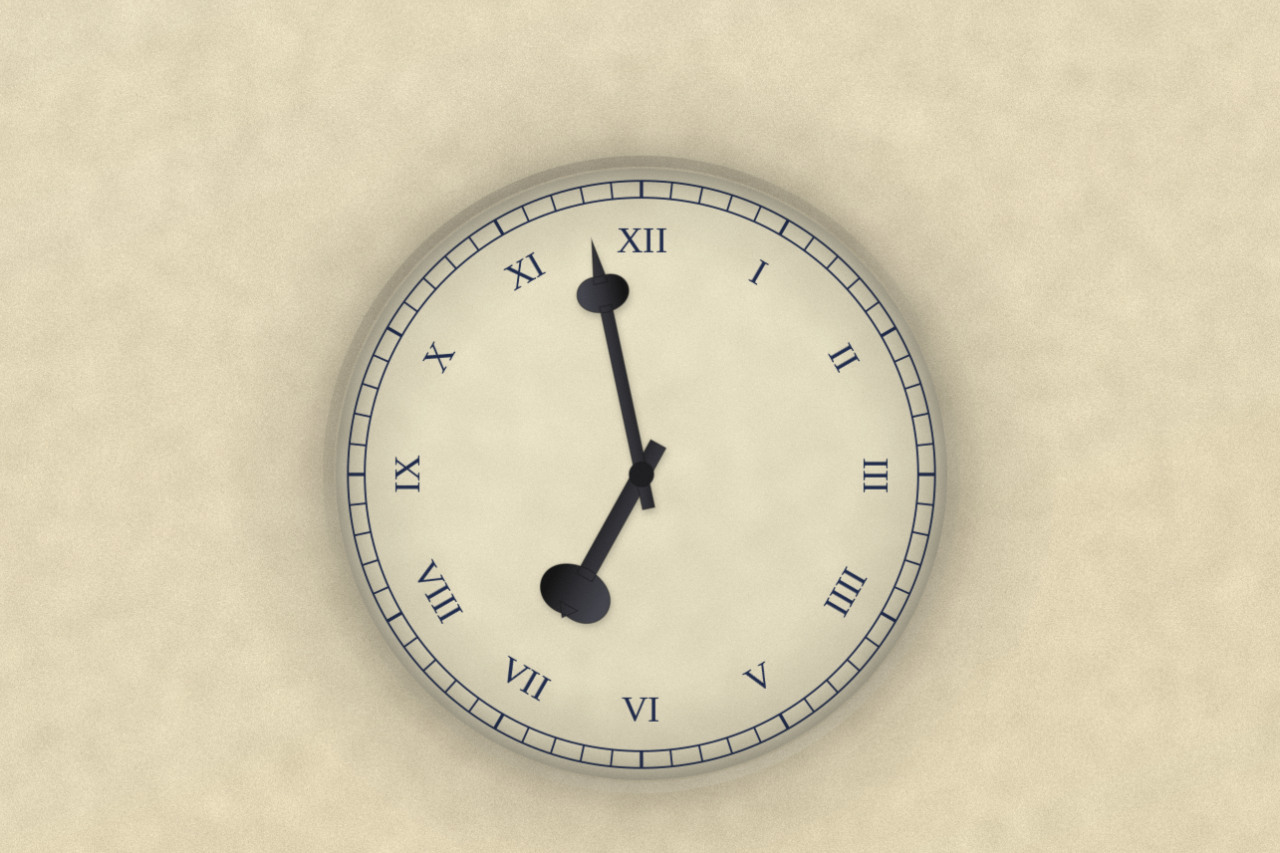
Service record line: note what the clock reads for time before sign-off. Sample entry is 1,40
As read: 6,58
